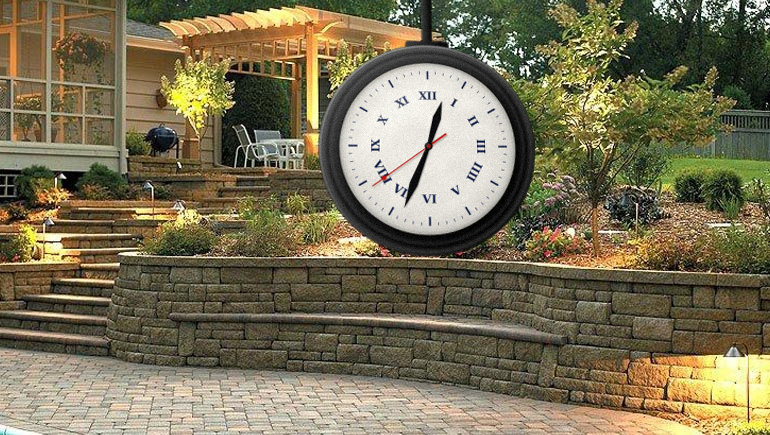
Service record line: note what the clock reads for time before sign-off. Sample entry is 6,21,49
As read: 12,33,39
